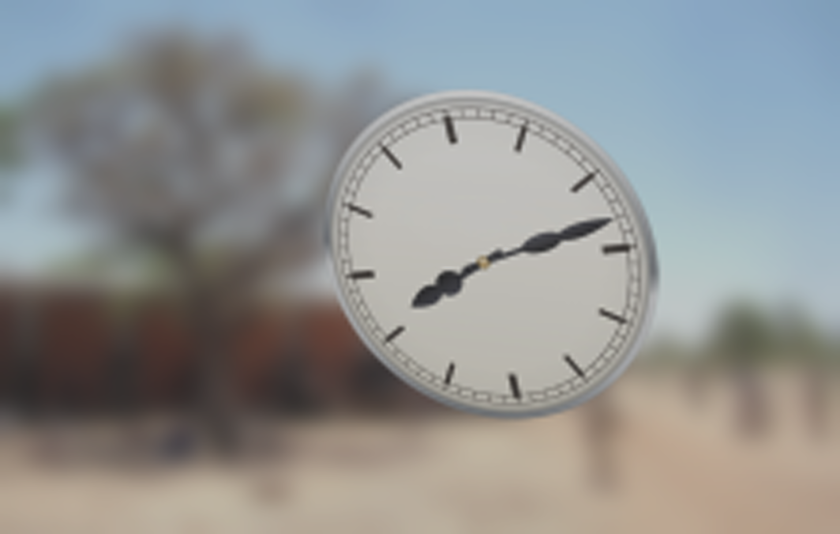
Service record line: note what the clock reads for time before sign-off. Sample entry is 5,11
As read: 8,13
